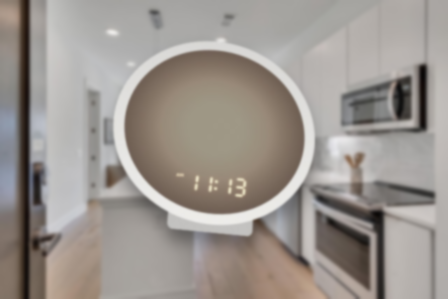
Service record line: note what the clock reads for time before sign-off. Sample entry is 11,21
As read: 11,13
